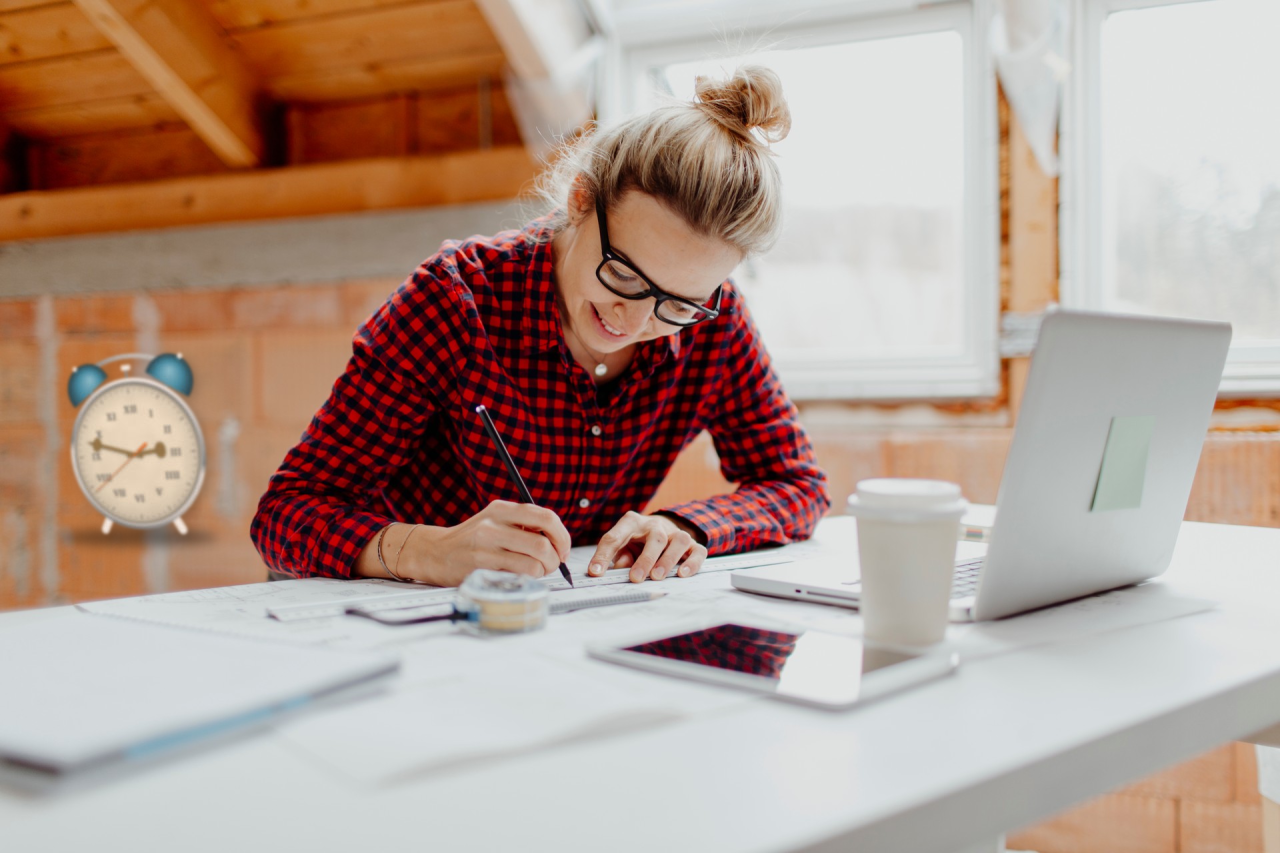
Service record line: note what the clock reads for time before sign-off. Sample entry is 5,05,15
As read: 2,47,39
